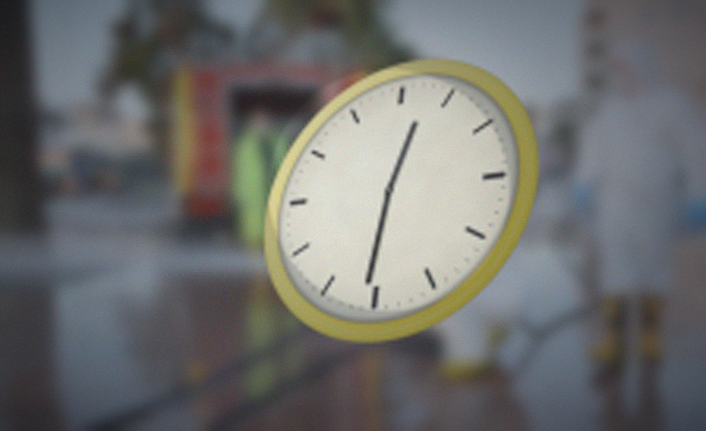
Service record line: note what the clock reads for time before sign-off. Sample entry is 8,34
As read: 12,31
